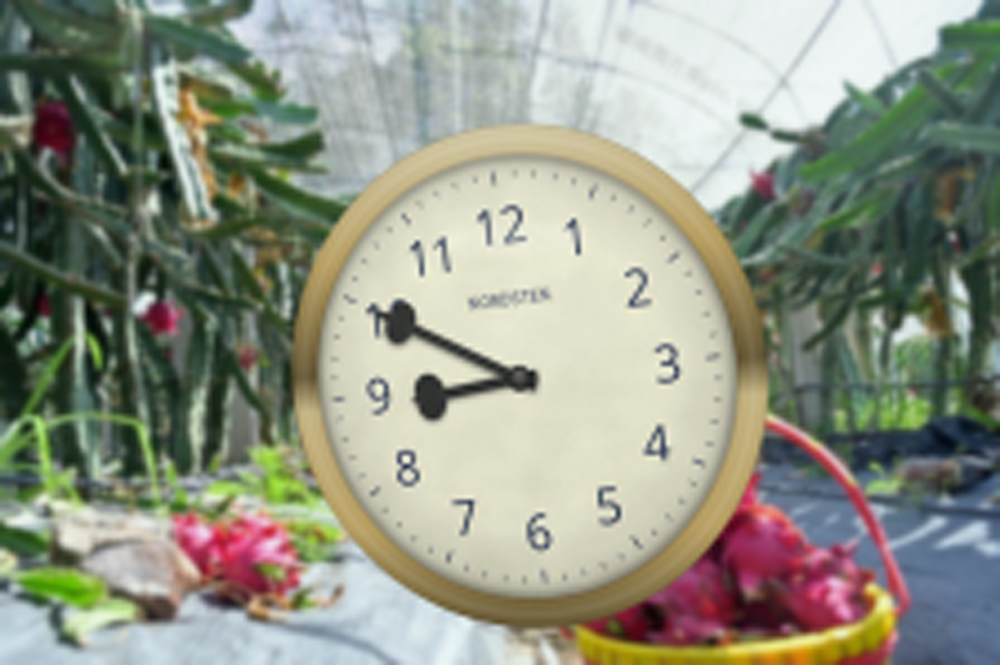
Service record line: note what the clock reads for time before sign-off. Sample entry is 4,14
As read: 8,50
